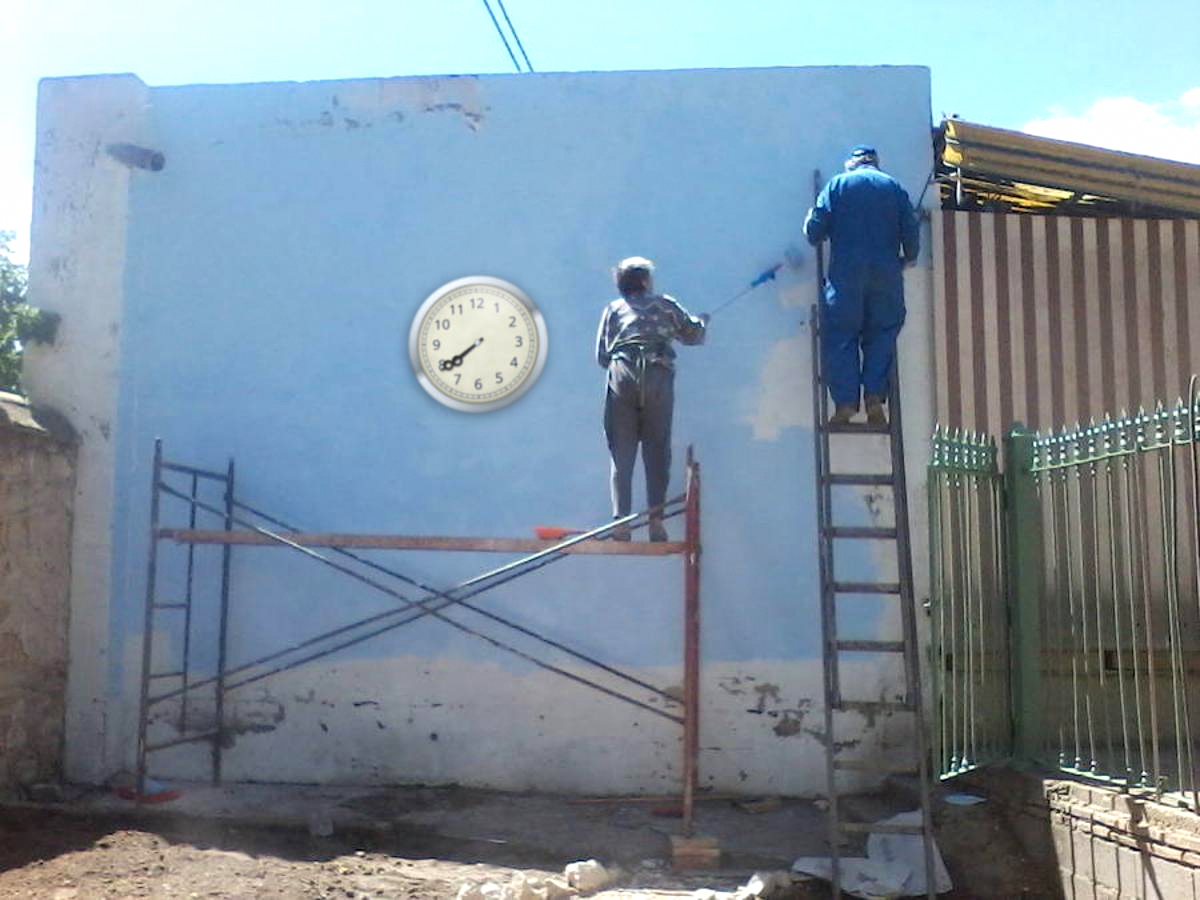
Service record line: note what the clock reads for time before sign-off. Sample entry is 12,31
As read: 7,39
